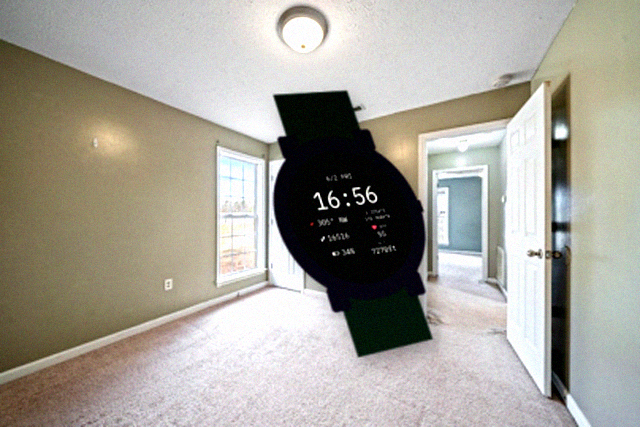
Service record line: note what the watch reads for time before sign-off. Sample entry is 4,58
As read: 16,56
